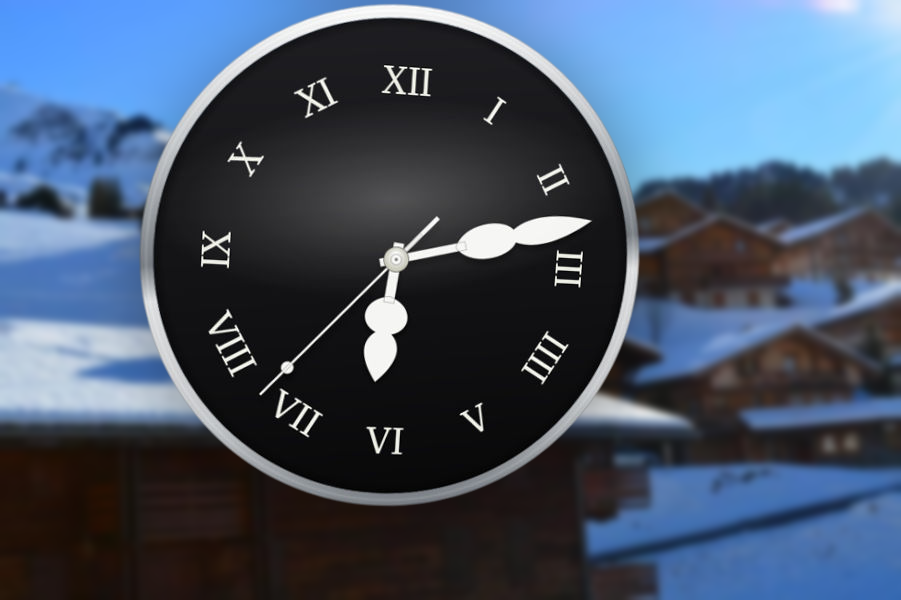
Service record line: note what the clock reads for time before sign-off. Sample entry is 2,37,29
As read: 6,12,37
